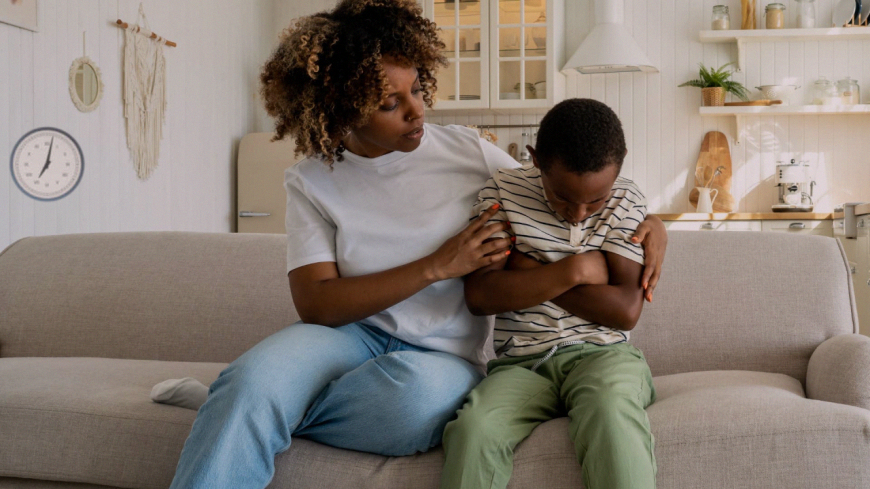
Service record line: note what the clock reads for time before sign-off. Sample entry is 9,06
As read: 7,02
